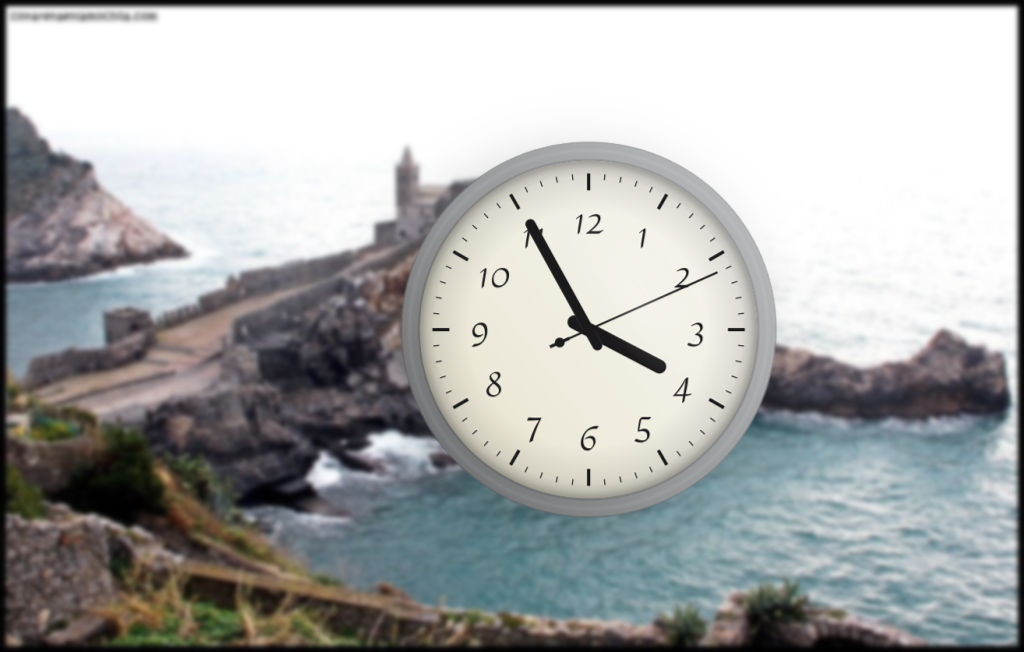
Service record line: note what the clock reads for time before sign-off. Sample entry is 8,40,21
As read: 3,55,11
